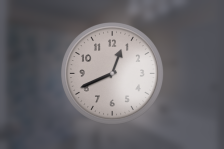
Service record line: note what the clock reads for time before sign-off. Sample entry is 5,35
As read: 12,41
